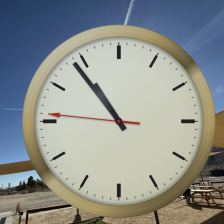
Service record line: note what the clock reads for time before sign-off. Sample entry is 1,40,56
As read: 10,53,46
